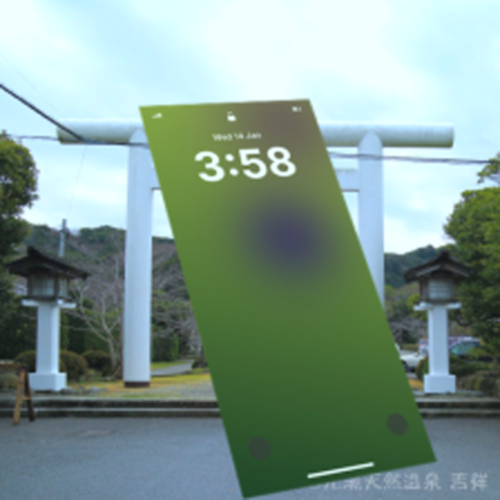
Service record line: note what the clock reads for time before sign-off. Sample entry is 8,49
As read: 3,58
